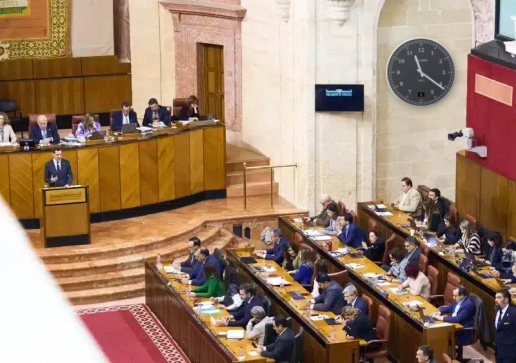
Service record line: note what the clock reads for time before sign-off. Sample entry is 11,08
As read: 11,21
